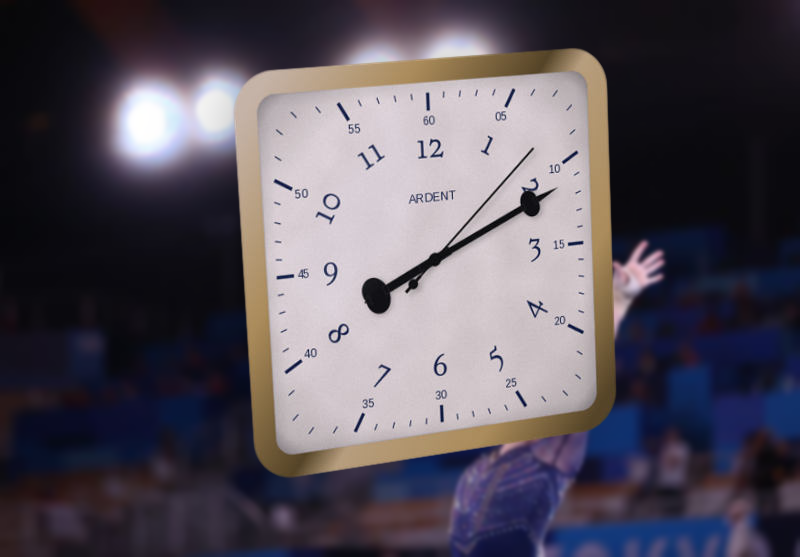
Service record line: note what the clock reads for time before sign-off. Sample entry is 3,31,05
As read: 8,11,08
